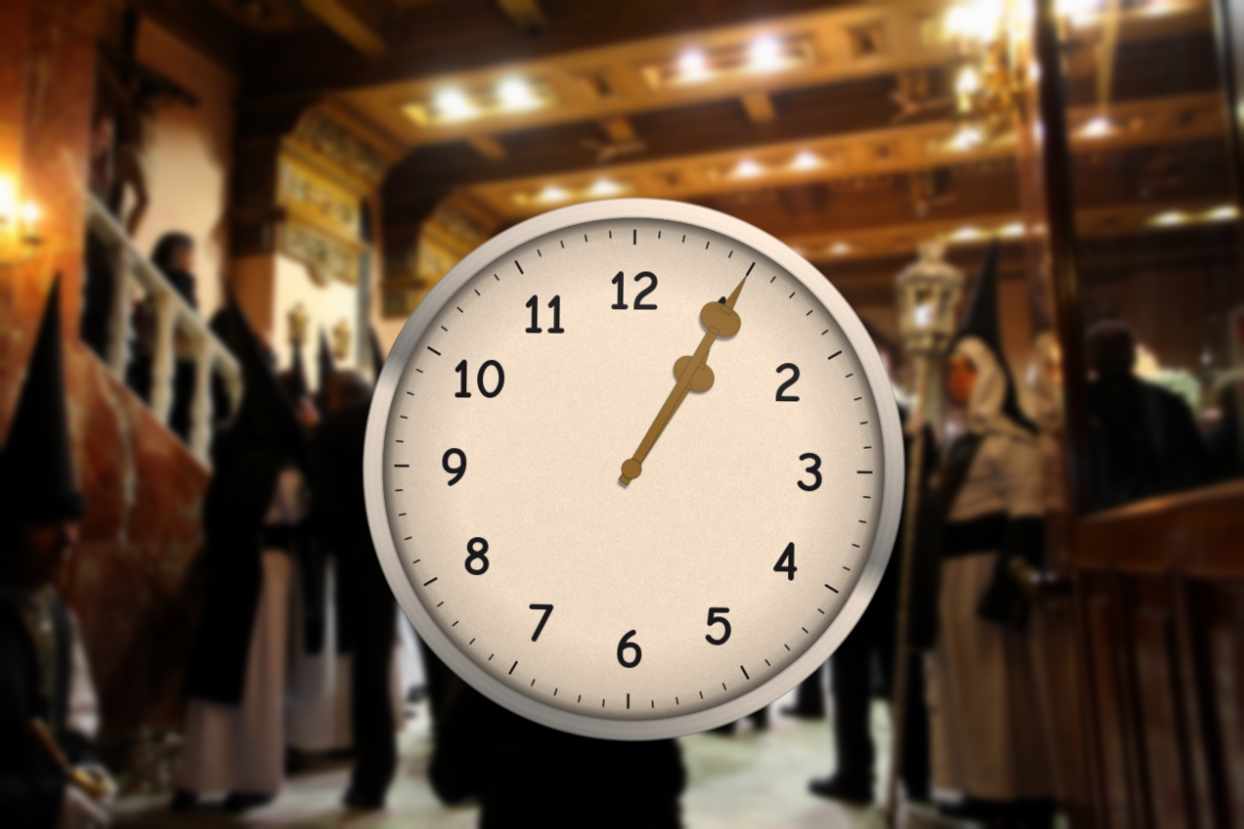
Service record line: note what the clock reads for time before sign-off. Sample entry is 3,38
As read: 1,05
